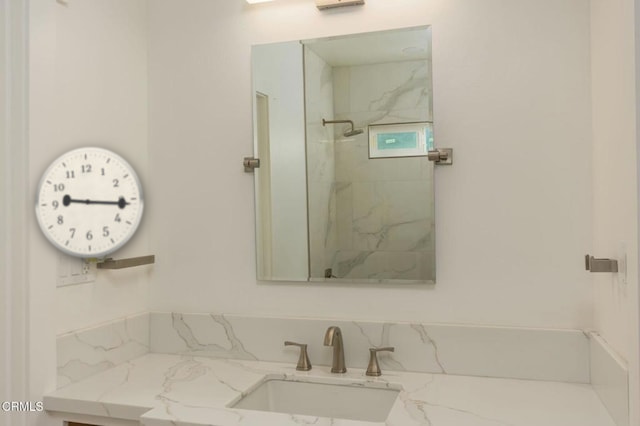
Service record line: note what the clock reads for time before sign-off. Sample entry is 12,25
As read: 9,16
